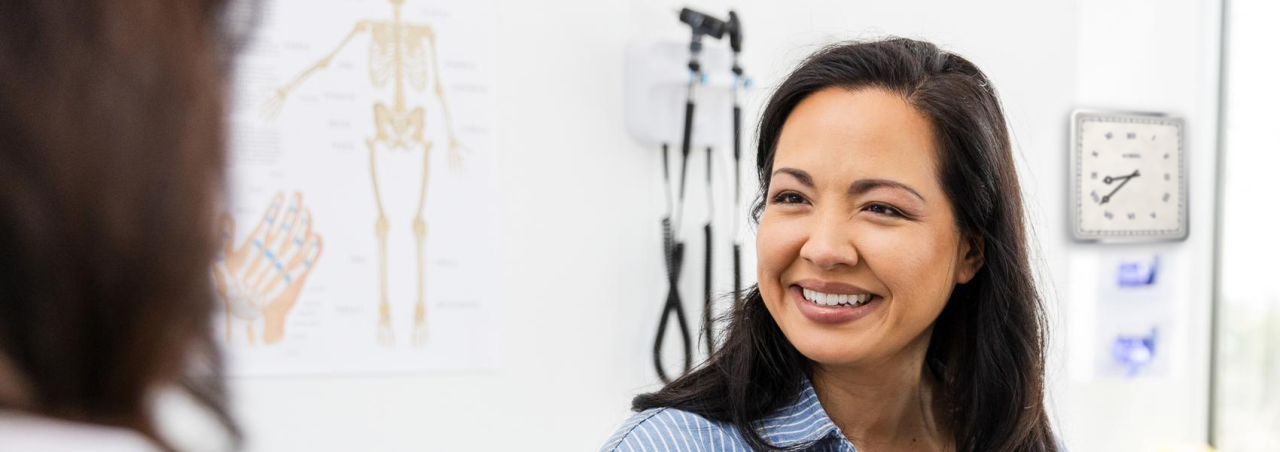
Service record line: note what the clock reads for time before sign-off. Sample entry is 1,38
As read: 8,38
